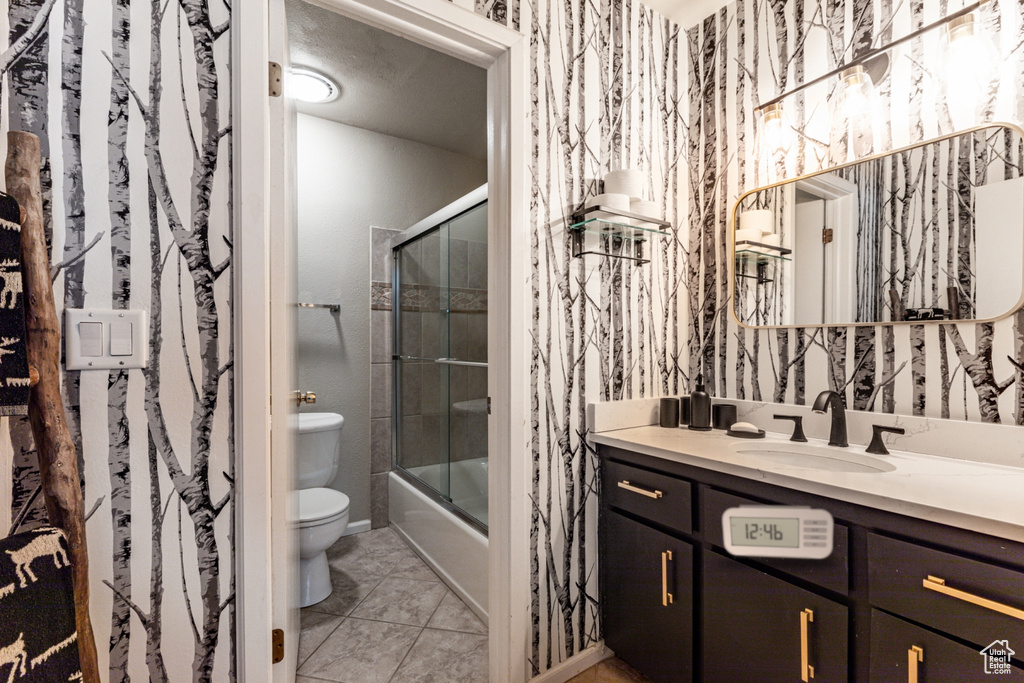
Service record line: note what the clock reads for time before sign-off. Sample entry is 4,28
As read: 12,46
